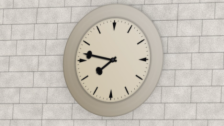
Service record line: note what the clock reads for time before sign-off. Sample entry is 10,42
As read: 7,47
